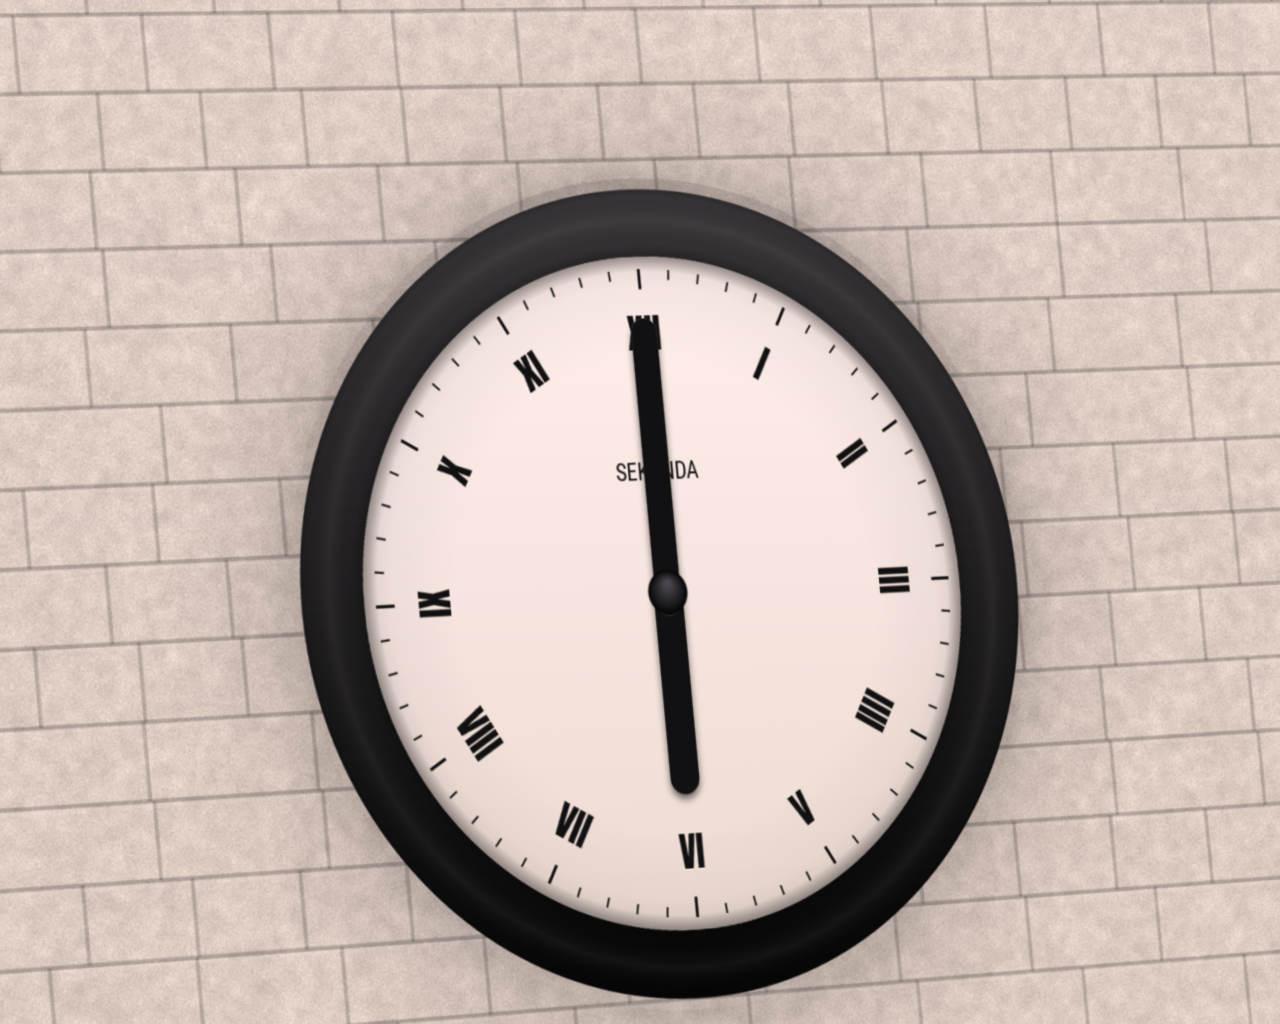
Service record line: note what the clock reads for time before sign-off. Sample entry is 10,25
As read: 6,00
